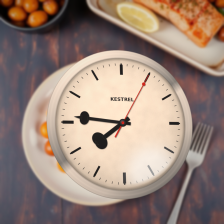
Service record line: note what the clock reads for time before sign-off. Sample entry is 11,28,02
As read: 7,46,05
